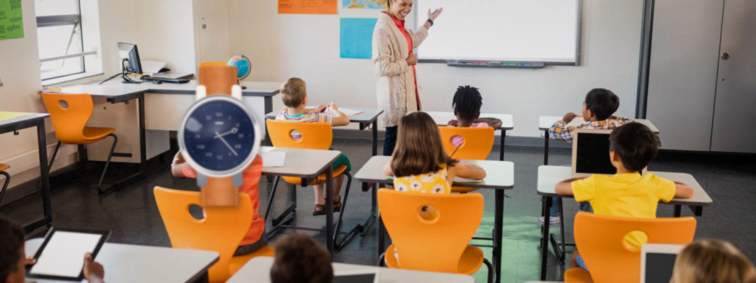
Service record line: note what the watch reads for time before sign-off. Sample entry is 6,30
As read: 2,23
